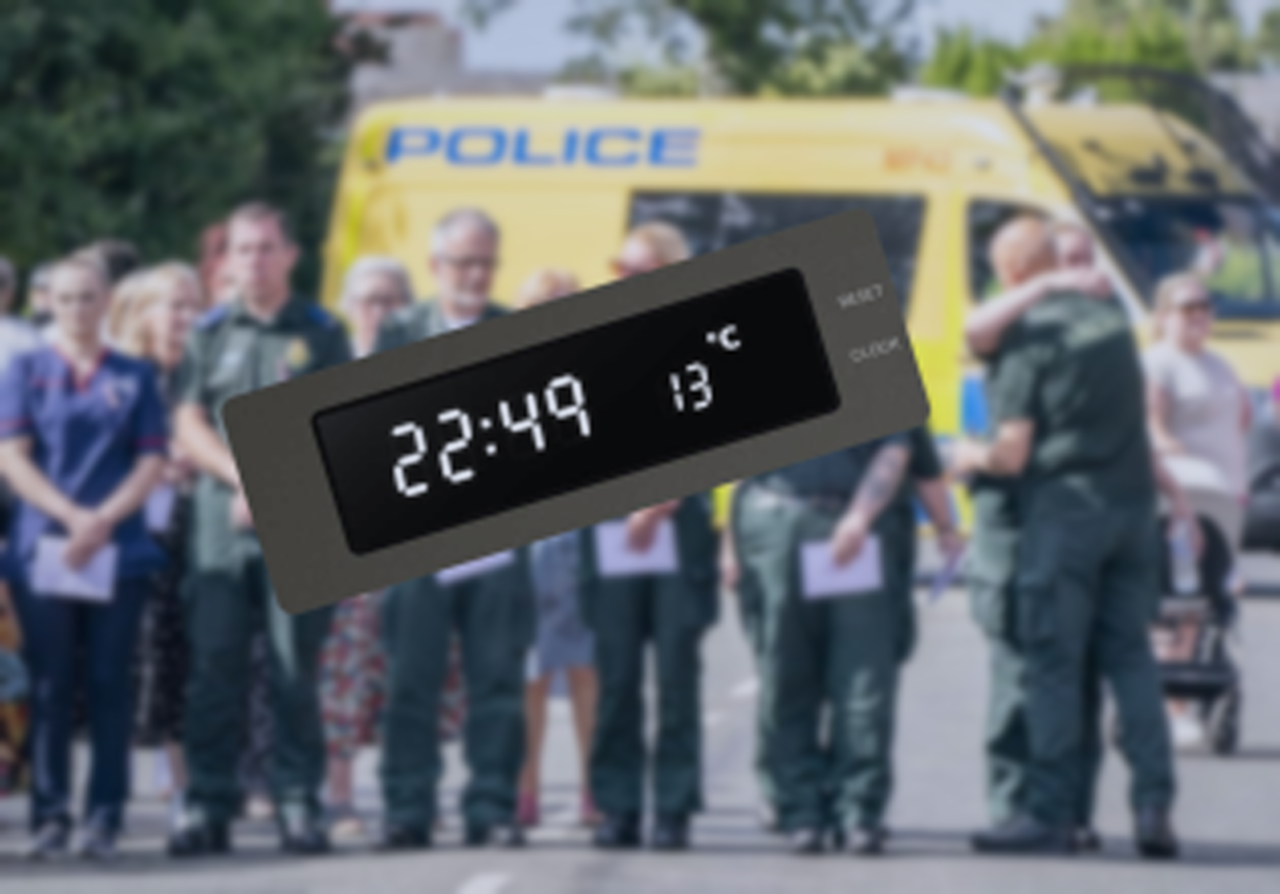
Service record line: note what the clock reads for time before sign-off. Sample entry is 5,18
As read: 22,49
